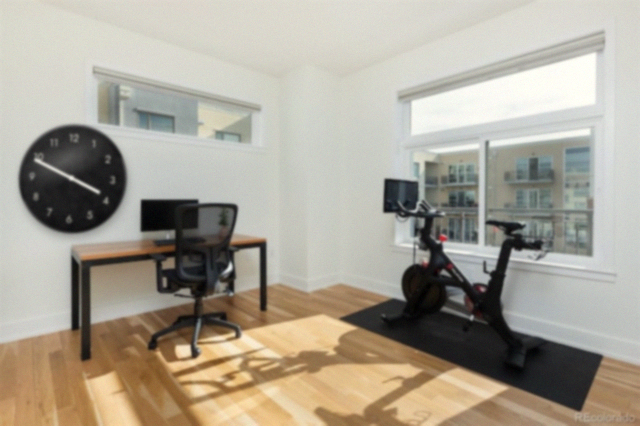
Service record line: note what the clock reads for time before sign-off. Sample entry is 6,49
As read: 3,49
